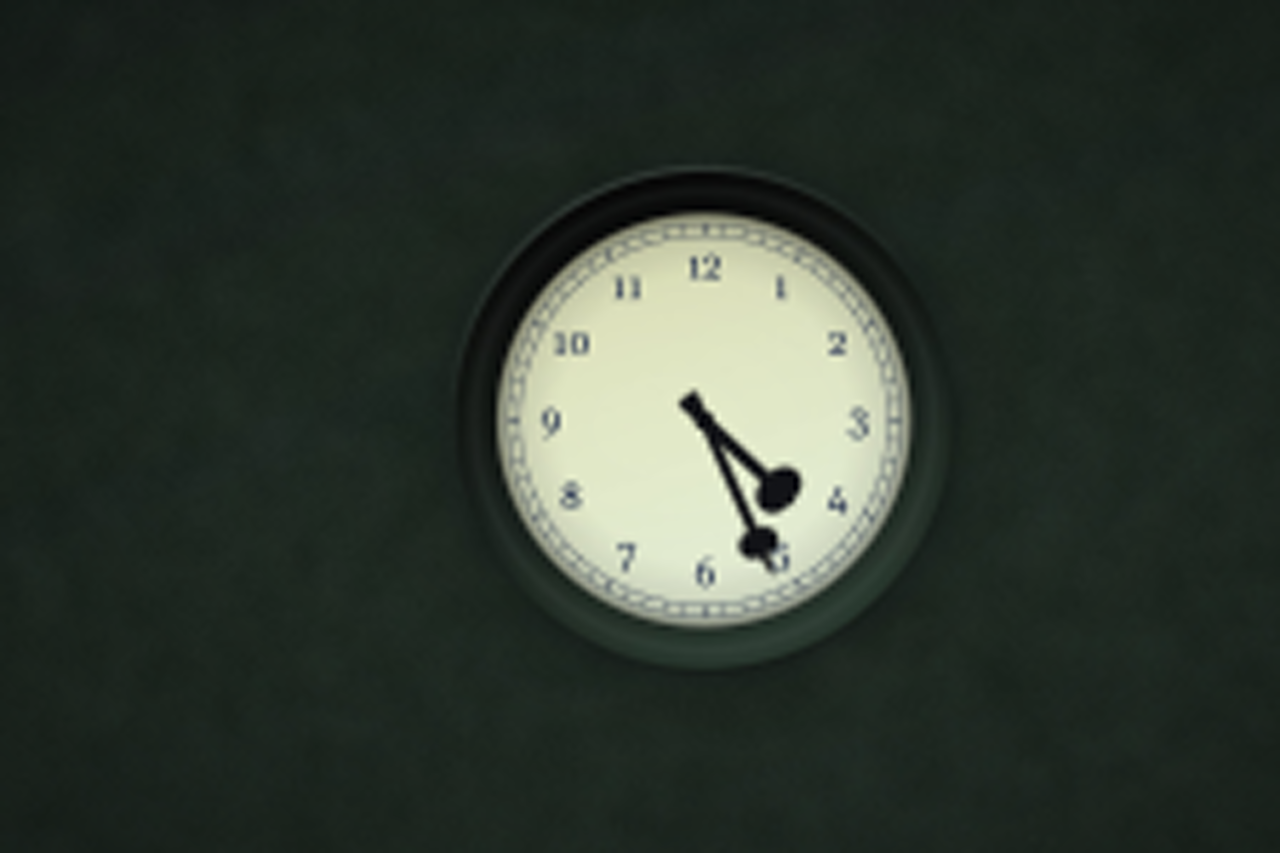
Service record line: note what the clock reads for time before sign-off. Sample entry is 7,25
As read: 4,26
